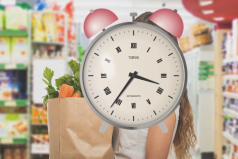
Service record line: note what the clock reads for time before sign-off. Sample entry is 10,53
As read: 3,36
